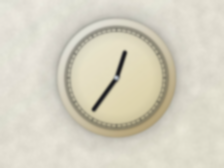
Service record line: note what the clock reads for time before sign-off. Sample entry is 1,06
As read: 12,36
